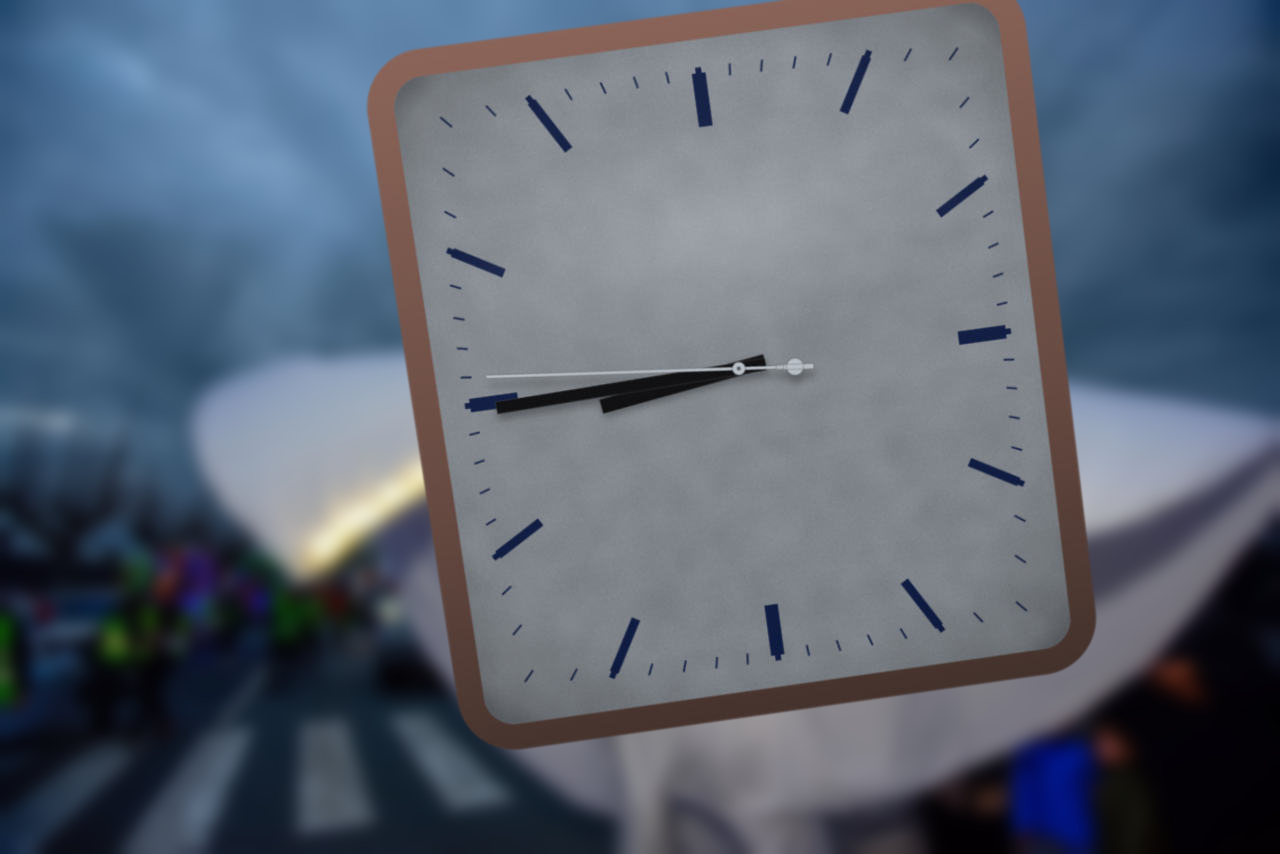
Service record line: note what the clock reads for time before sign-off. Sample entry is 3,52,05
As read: 8,44,46
